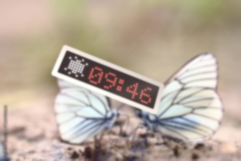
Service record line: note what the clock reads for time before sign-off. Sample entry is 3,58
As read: 9,46
